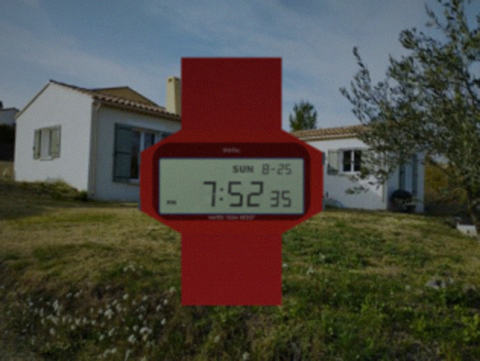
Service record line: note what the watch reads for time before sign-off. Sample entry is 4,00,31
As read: 7,52,35
